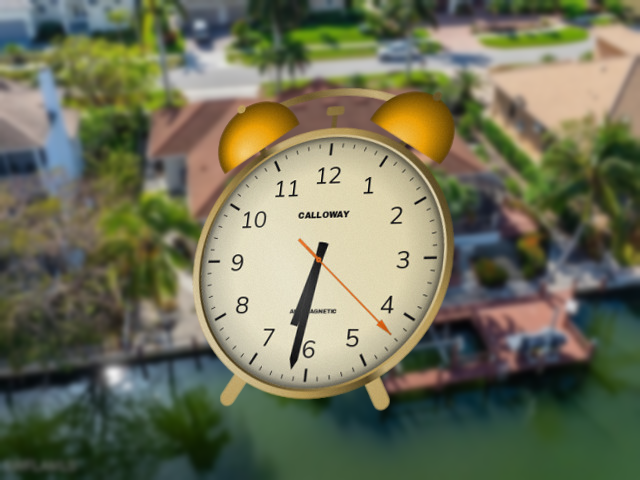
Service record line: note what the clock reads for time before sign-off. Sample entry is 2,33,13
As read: 6,31,22
